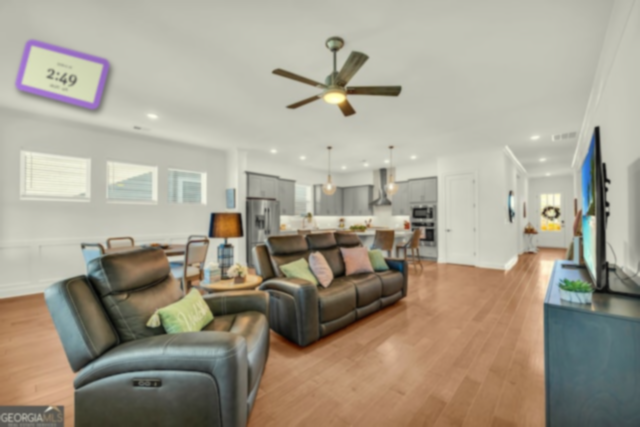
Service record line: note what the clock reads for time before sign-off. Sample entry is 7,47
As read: 2,49
